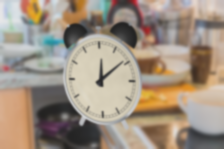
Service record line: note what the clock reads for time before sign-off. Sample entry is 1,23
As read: 12,09
